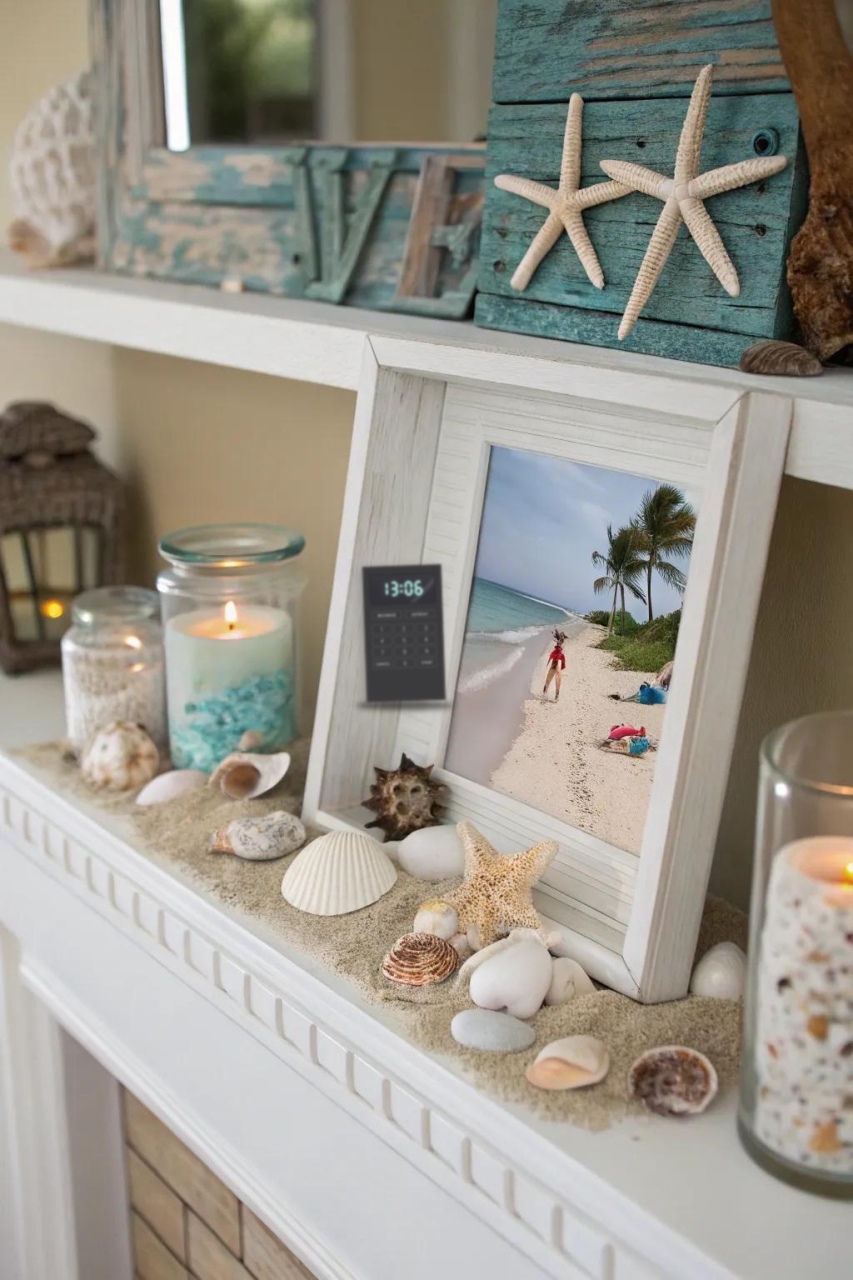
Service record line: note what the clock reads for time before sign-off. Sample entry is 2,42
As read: 13,06
